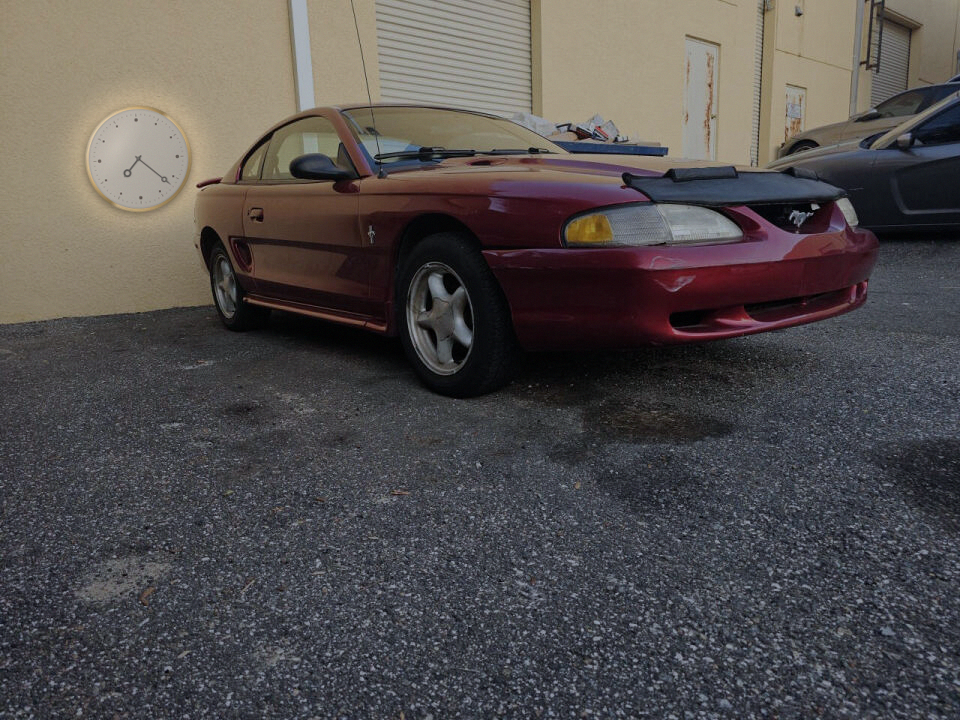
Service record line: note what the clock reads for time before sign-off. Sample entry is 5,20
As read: 7,22
